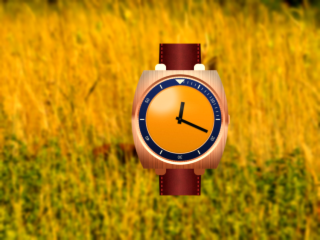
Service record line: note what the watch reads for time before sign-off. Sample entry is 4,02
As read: 12,19
